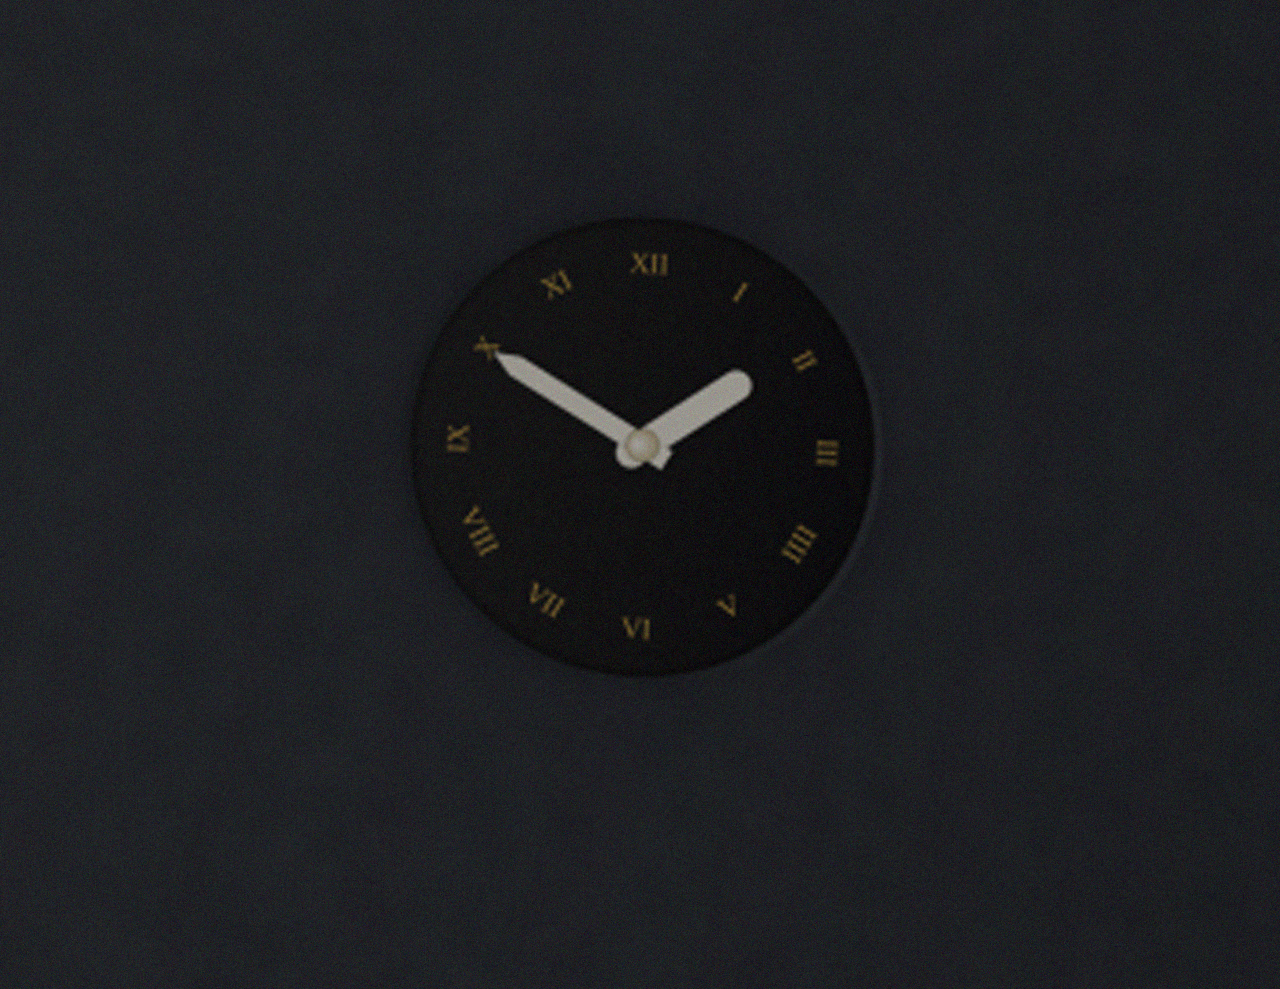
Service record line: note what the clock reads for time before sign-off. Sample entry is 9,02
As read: 1,50
